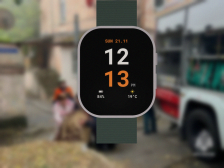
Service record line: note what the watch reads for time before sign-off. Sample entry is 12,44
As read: 12,13
